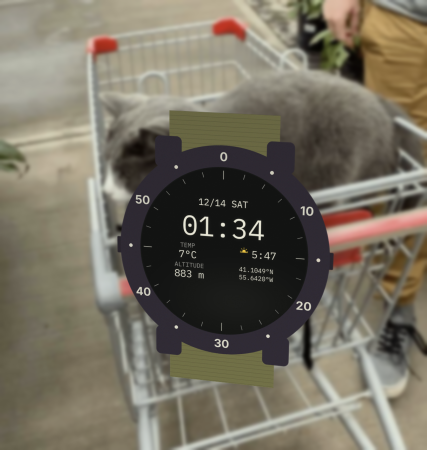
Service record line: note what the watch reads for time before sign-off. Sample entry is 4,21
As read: 1,34
